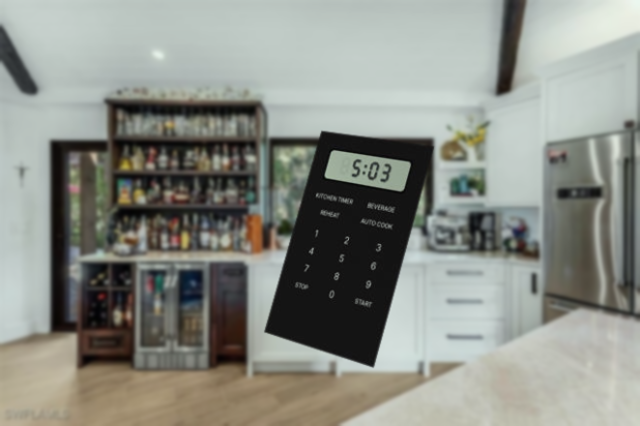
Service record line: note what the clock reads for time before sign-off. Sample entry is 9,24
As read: 5,03
